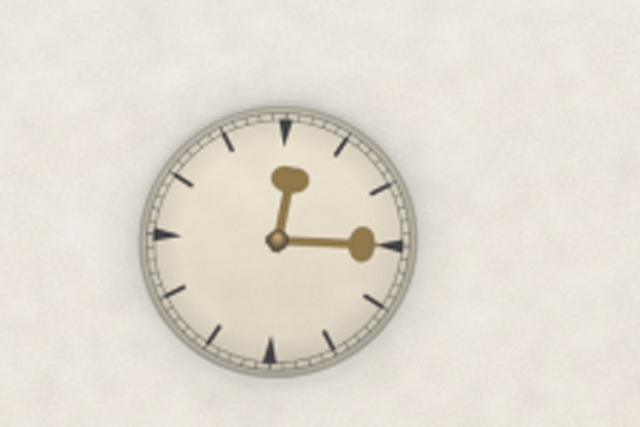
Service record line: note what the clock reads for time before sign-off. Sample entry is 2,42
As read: 12,15
